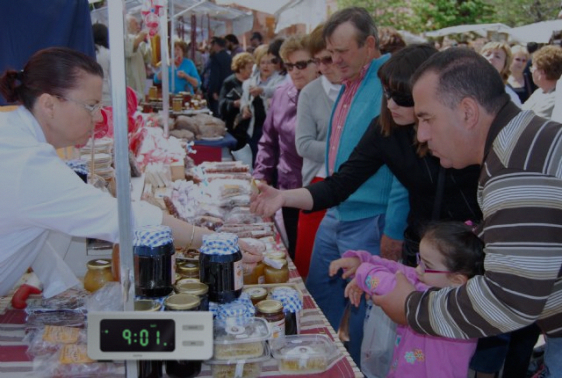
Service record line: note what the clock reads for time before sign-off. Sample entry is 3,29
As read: 9,01
